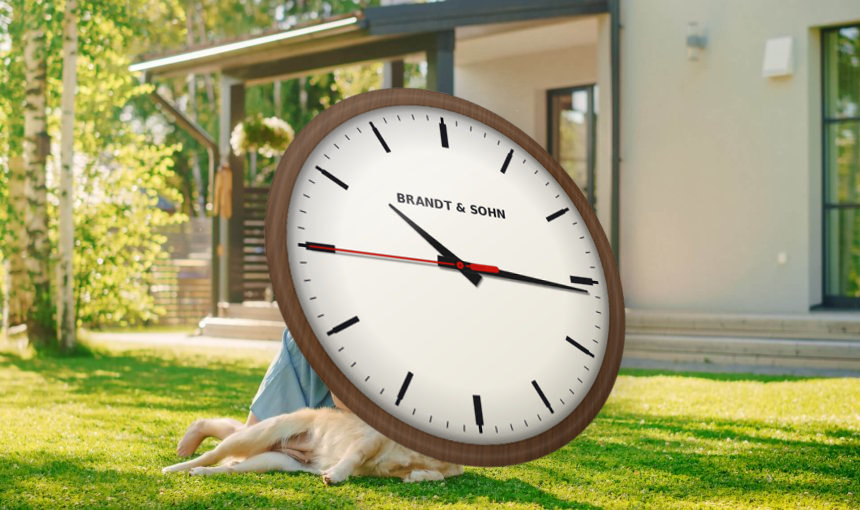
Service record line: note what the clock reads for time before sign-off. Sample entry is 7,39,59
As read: 10,15,45
